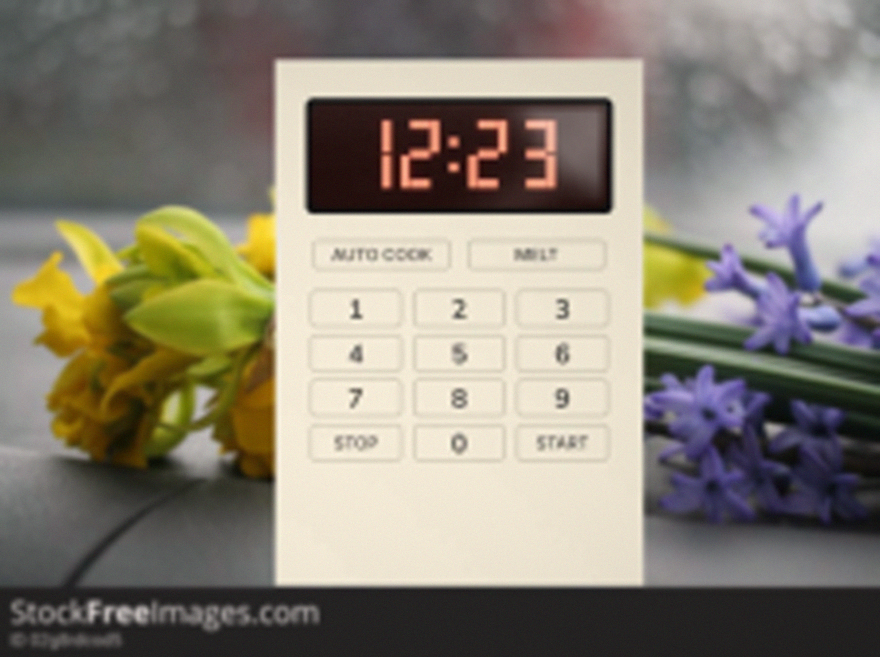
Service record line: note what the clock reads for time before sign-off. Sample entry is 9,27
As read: 12,23
